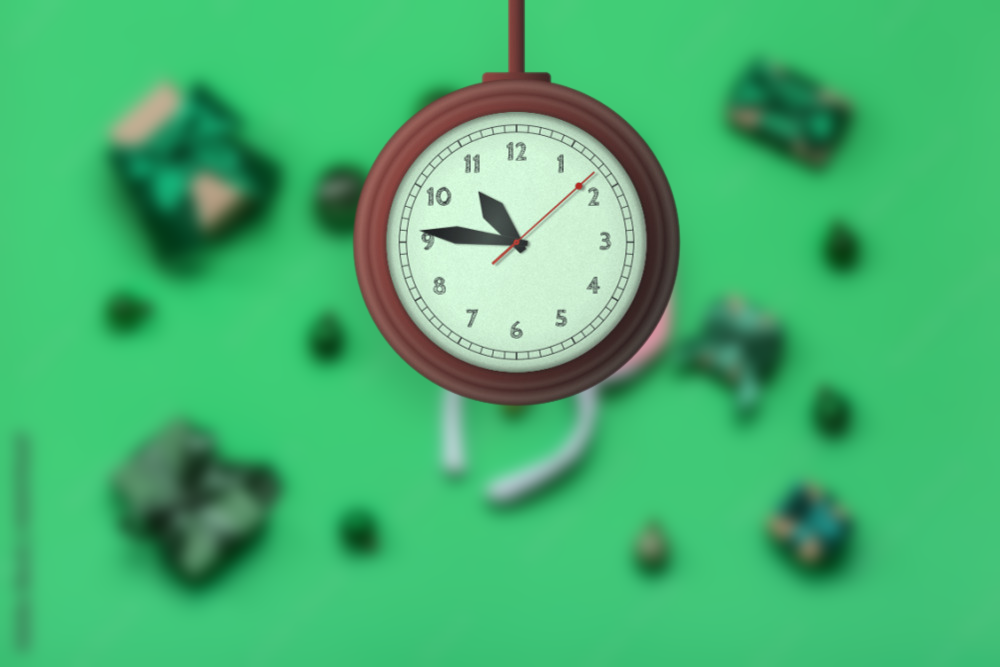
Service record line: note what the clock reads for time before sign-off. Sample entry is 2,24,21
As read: 10,46,08
